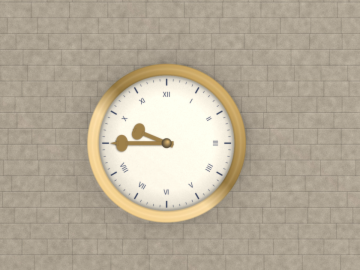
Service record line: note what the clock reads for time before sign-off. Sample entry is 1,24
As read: 9,45
